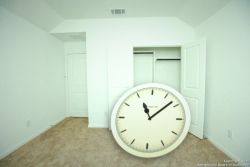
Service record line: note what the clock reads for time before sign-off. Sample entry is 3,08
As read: 11,08
